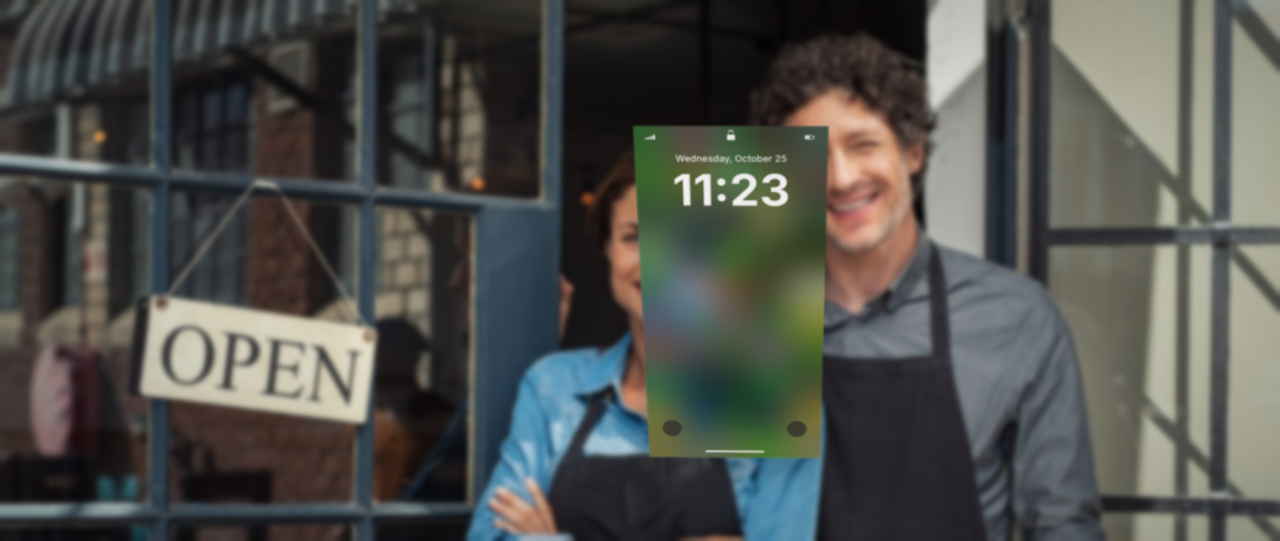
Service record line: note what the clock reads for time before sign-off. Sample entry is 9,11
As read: 11,23
